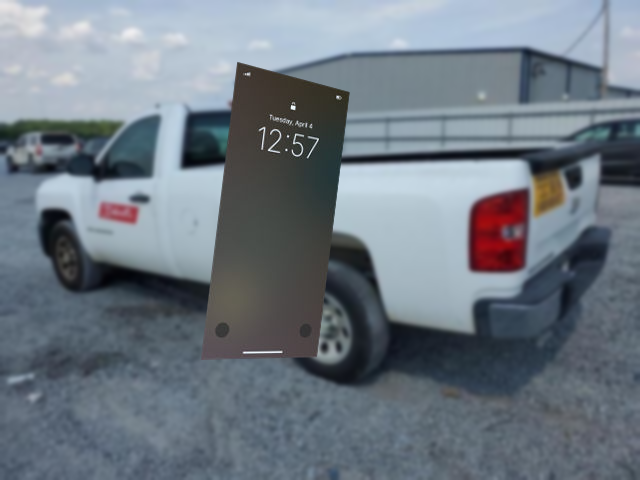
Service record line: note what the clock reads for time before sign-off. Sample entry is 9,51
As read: 12,57
